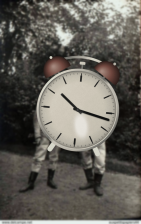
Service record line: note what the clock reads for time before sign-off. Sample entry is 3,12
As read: 10,17
